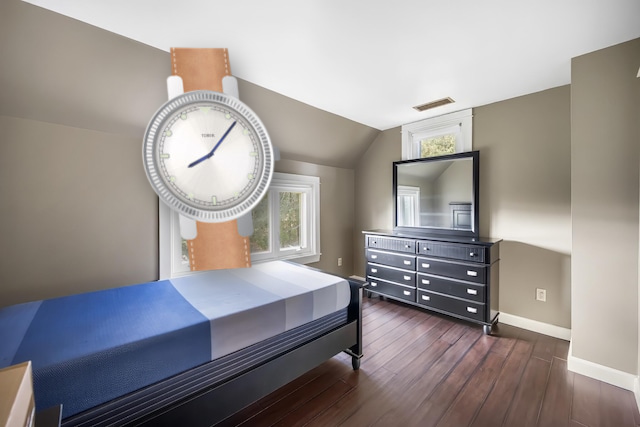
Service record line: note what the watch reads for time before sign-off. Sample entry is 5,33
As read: 8,07
